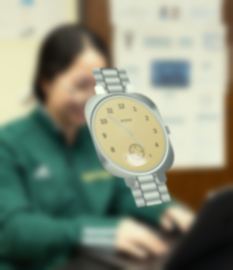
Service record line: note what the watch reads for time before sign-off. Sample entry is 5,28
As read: 4,53
